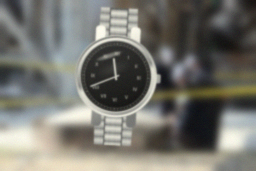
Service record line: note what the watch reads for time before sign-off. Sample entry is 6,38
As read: 11,41
